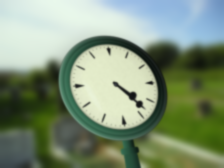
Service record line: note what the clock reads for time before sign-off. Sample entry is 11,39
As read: 4,23
